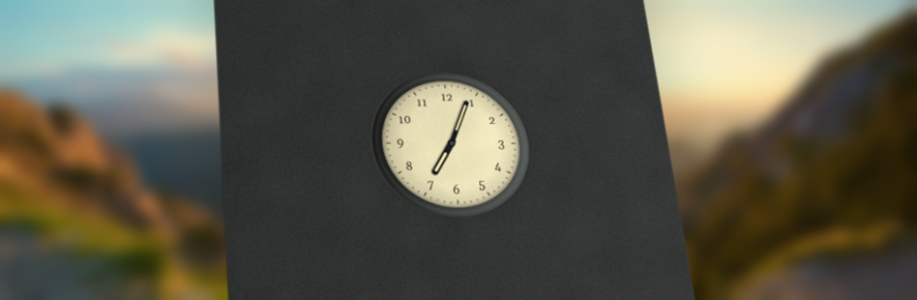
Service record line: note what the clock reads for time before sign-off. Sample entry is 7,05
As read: 7,04
